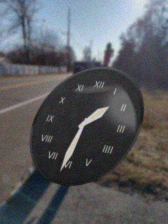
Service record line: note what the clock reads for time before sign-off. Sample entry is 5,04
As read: 1,31
